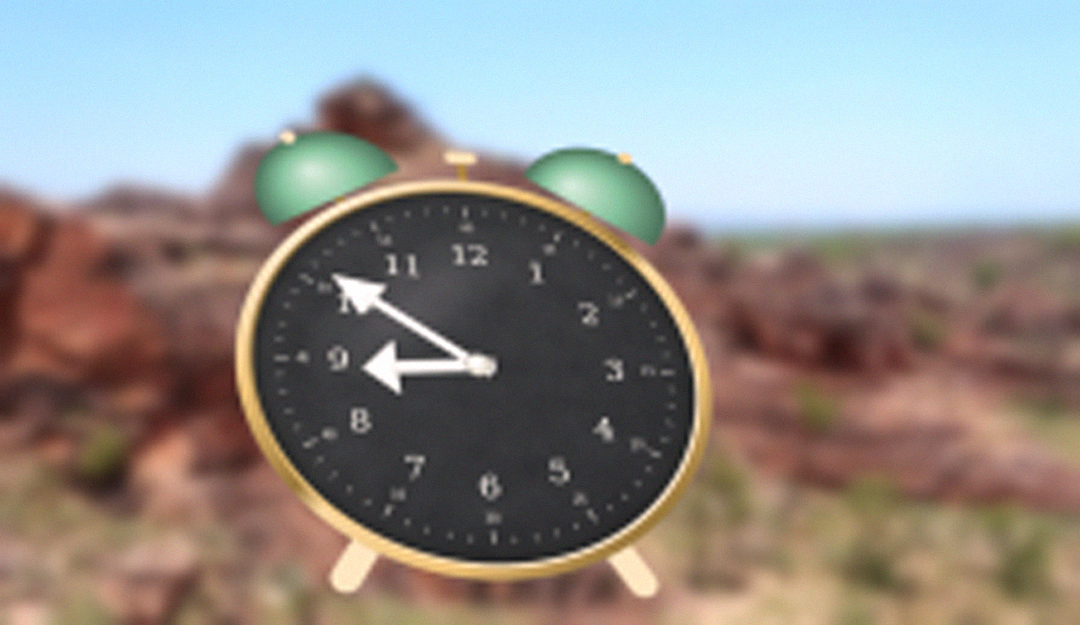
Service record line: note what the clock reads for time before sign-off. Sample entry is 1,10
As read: 8,51
